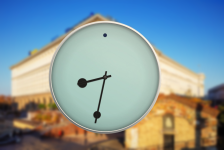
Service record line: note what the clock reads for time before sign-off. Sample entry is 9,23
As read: 8,32
